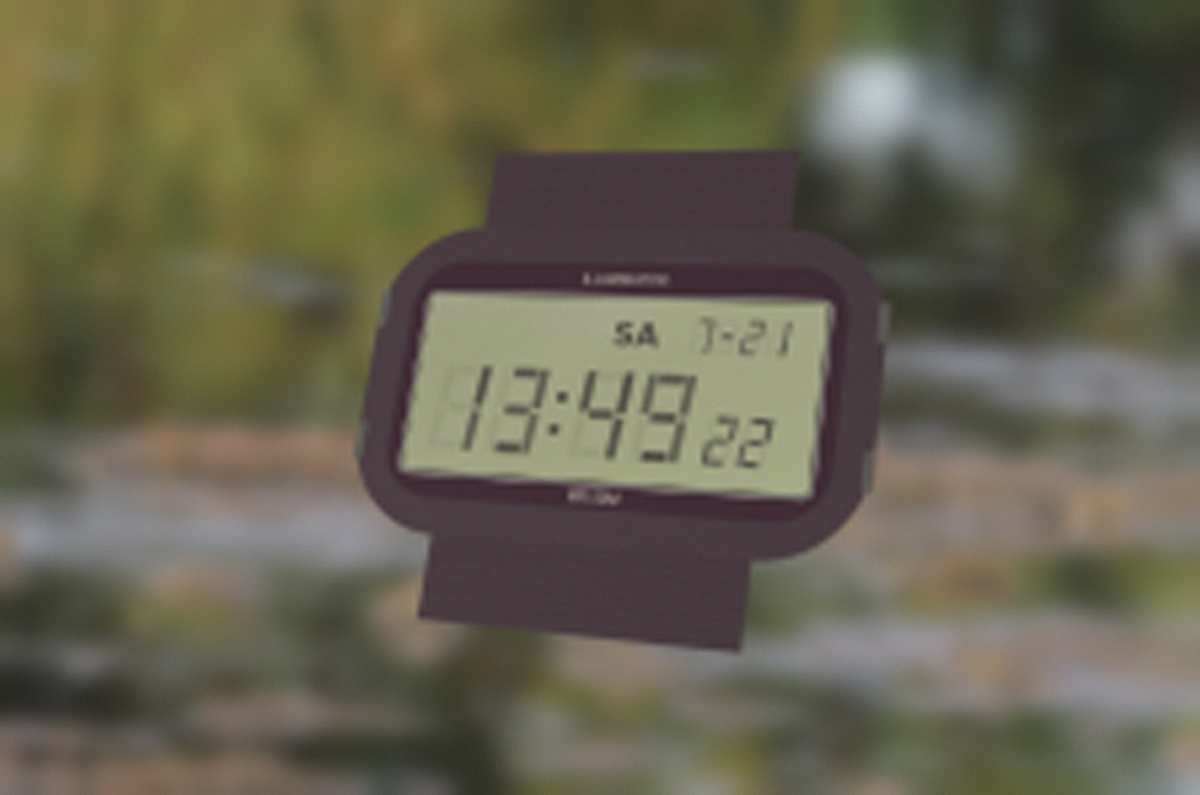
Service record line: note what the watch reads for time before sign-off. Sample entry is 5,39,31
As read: 13,49,22
